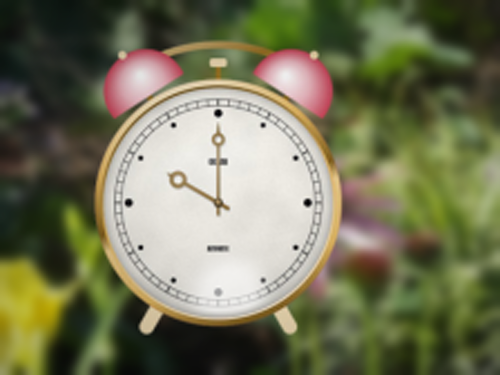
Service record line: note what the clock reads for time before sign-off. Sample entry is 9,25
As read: 10,00
